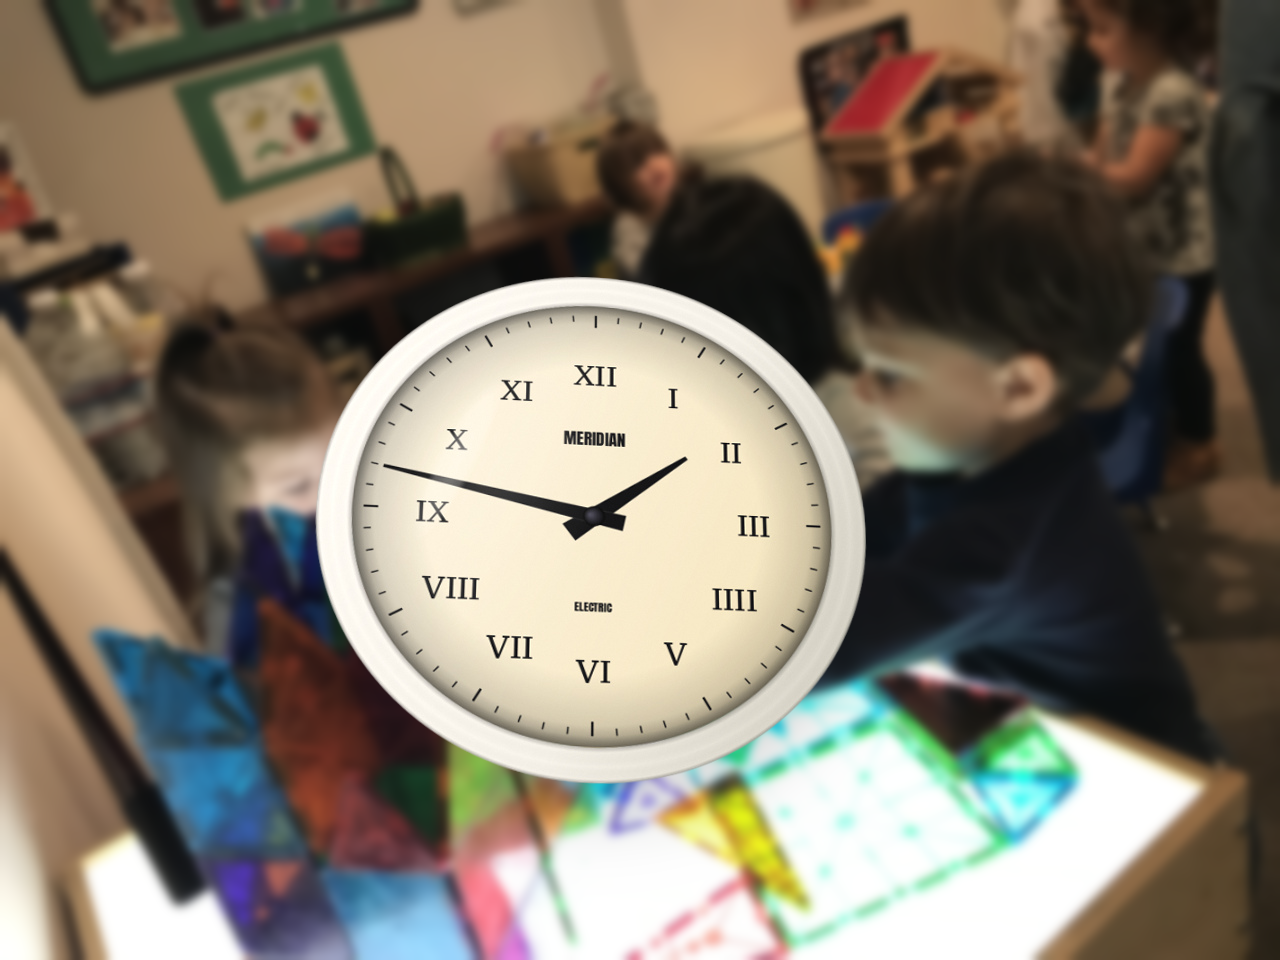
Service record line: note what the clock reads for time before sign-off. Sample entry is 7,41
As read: 1,47
